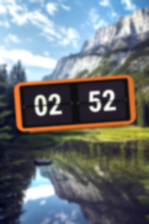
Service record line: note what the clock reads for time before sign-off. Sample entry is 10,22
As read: 2,52
